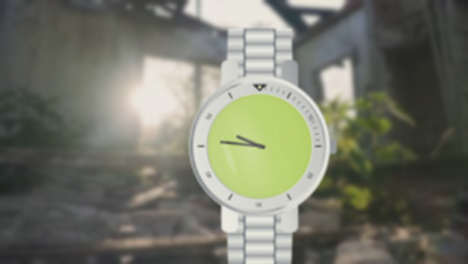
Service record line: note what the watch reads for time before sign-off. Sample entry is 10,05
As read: 9,46
